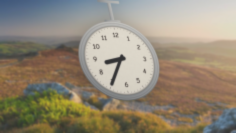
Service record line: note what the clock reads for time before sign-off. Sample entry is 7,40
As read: 8,35
